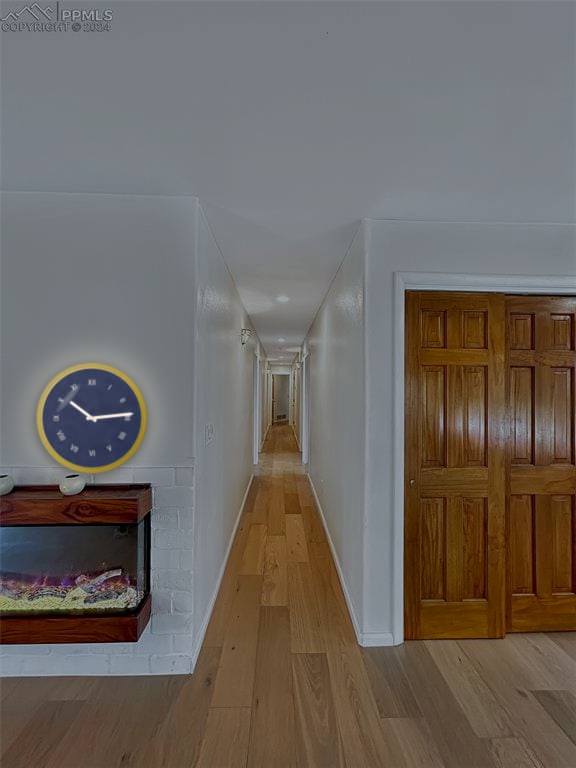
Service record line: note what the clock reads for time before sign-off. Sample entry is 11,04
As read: 10,14
